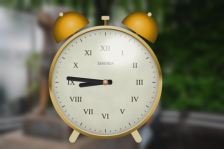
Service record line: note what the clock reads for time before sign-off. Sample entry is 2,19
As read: 8,46
